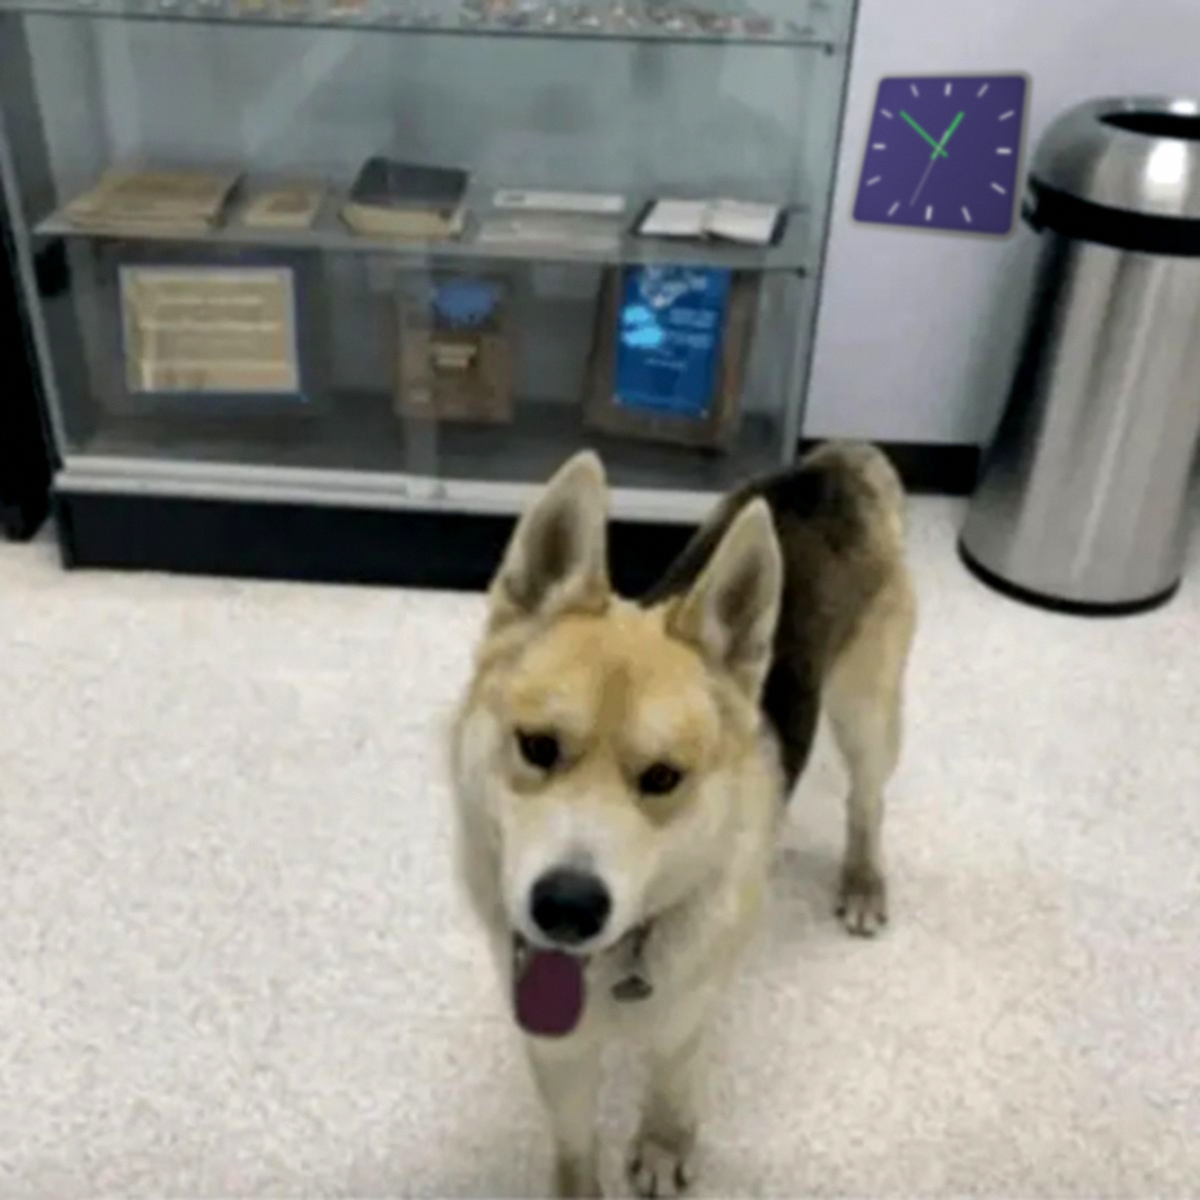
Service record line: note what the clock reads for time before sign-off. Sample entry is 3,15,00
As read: 12,51,33
